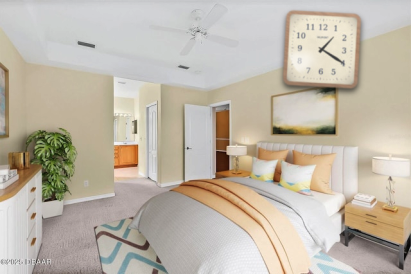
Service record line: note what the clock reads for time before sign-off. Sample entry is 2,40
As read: 1,20
